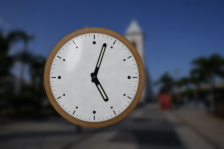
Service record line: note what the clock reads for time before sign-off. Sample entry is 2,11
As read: 5,03
